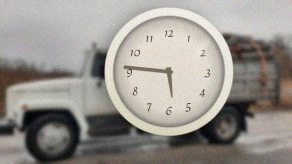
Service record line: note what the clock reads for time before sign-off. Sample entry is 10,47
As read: 5,46
